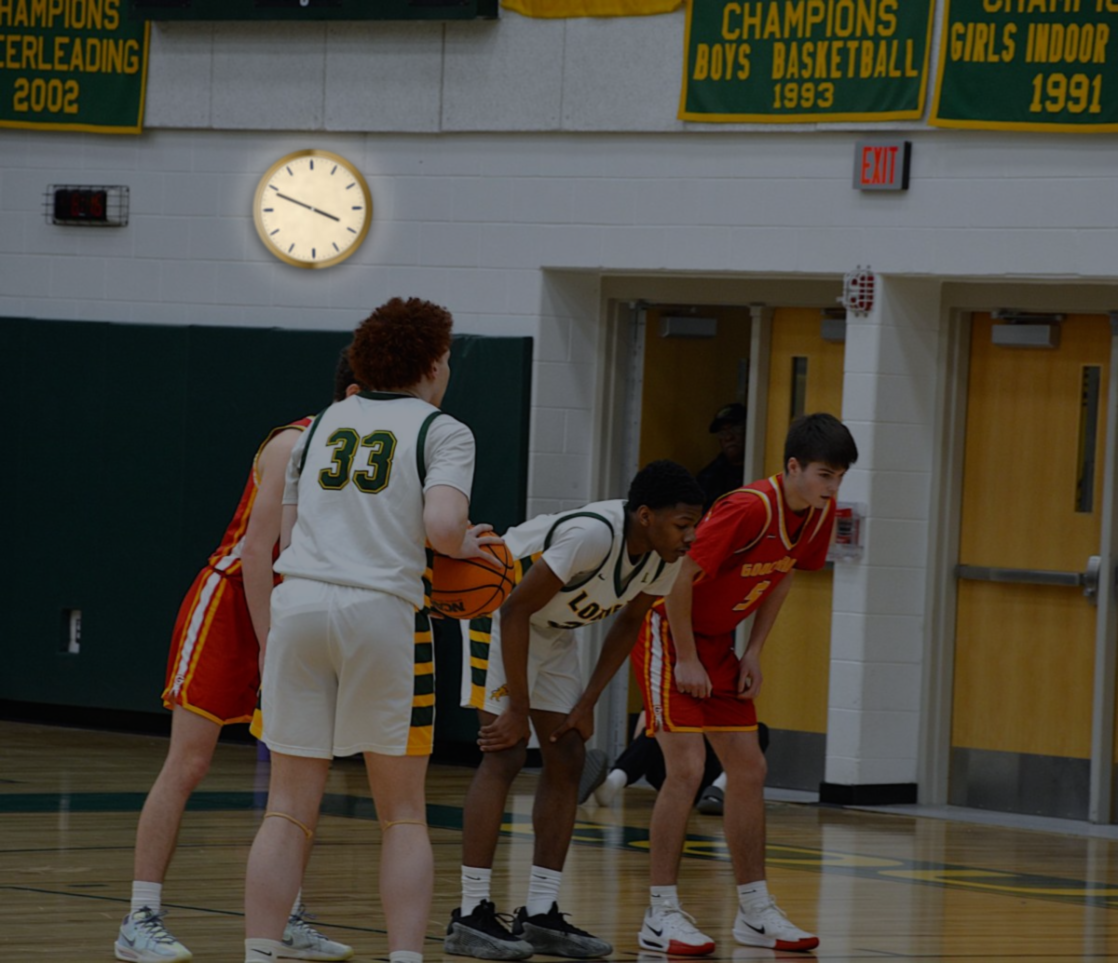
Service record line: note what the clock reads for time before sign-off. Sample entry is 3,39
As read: 3,49
